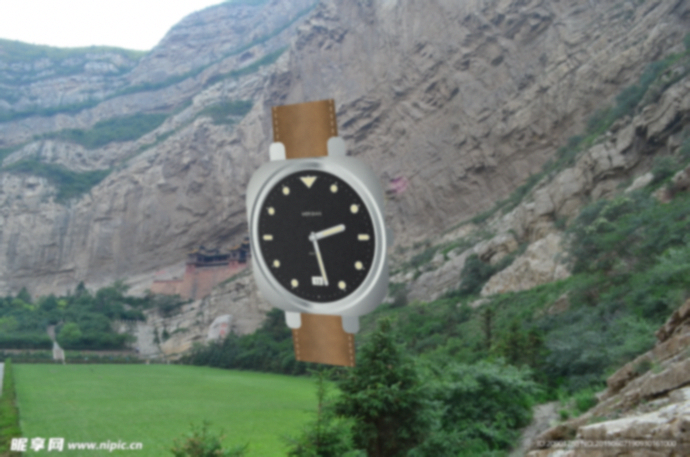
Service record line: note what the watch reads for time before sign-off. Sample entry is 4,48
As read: 2,28
